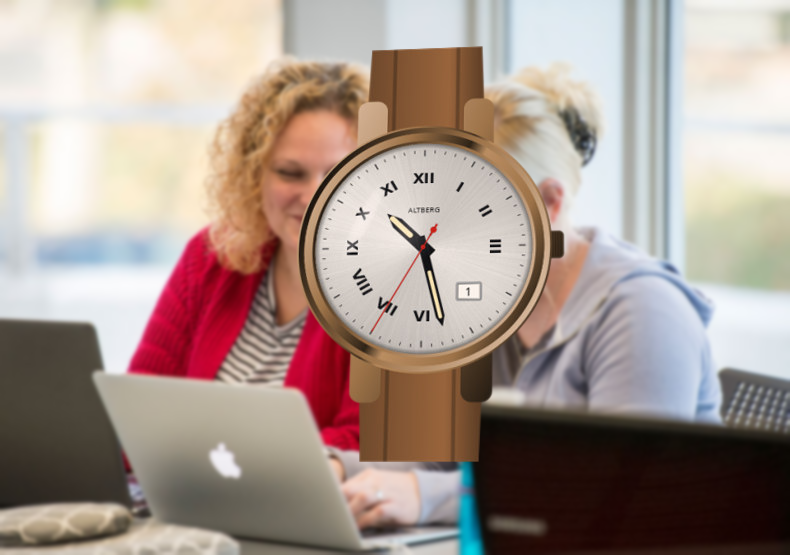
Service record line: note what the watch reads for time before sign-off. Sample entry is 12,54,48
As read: 10,27,35
